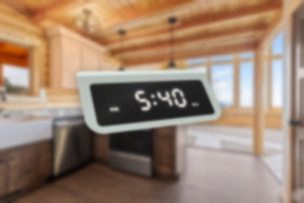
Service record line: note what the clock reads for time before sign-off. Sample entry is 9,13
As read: 5,40
